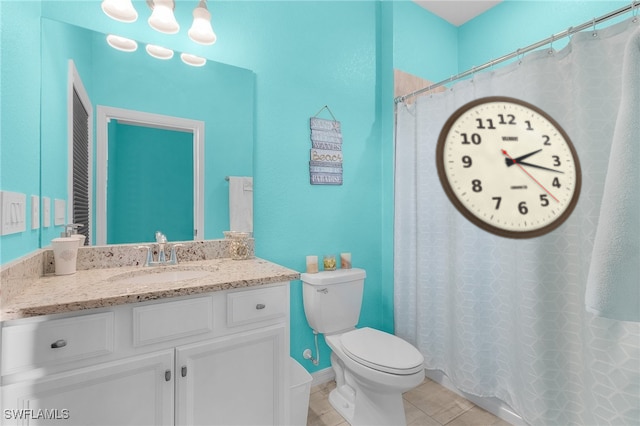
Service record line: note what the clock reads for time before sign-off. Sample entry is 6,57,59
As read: 2,17,23
